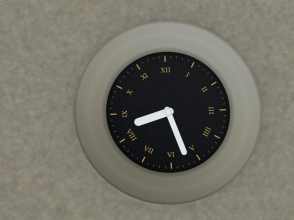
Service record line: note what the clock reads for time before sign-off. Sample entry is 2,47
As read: 8,27
